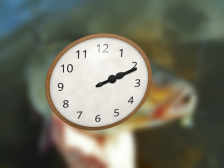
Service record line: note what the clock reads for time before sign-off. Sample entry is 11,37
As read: 2,11
